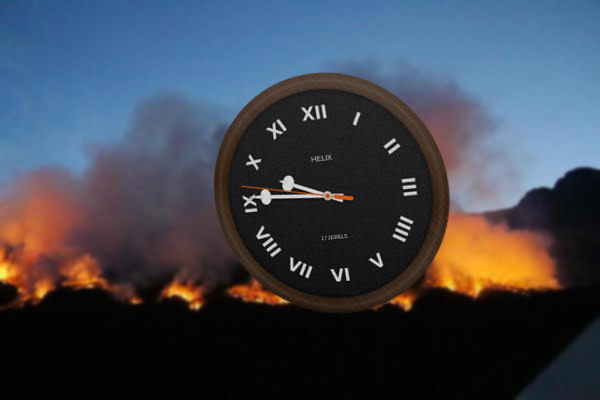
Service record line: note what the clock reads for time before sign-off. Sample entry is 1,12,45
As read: 9,45,47
